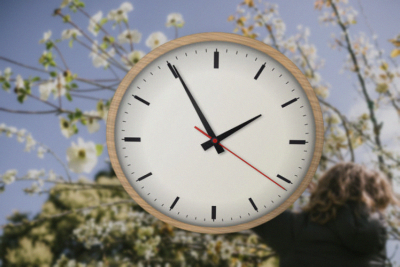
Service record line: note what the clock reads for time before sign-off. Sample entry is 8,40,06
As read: 1,55,21
